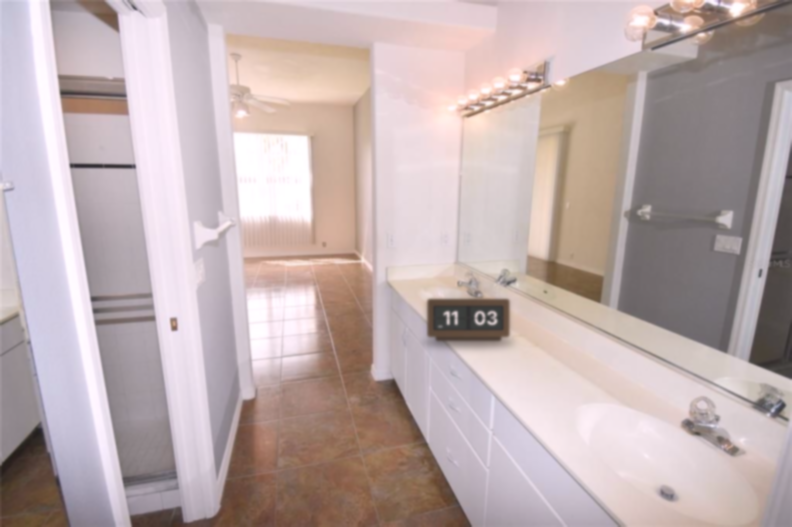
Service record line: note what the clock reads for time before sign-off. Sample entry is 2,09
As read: 11,03
